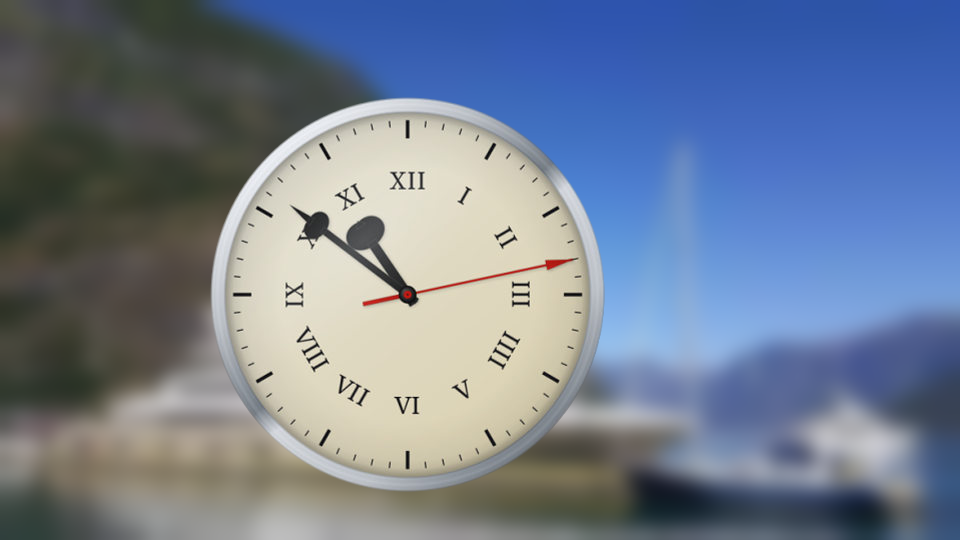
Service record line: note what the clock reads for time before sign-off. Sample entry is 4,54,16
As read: 10,51,13
